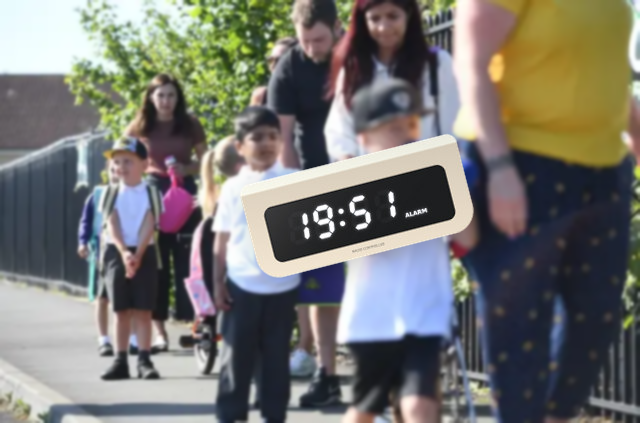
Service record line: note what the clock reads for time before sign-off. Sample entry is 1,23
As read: 19,51
